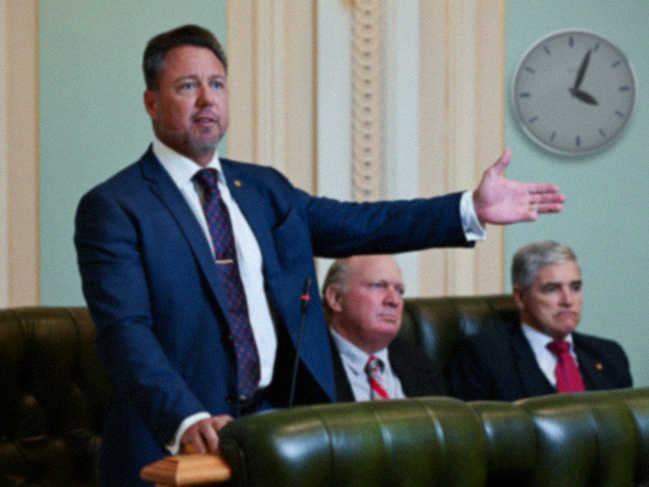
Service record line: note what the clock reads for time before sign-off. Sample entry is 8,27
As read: 4,04
